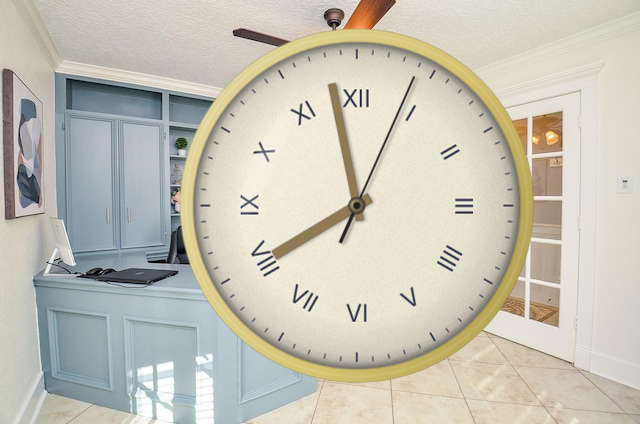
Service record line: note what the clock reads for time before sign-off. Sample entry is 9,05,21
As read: 7,58,04
